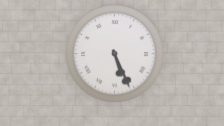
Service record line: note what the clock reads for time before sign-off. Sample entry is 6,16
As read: 5,26
